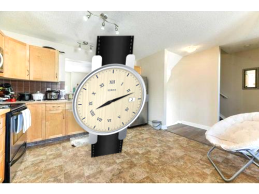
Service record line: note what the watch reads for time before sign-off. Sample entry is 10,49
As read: 8,12
